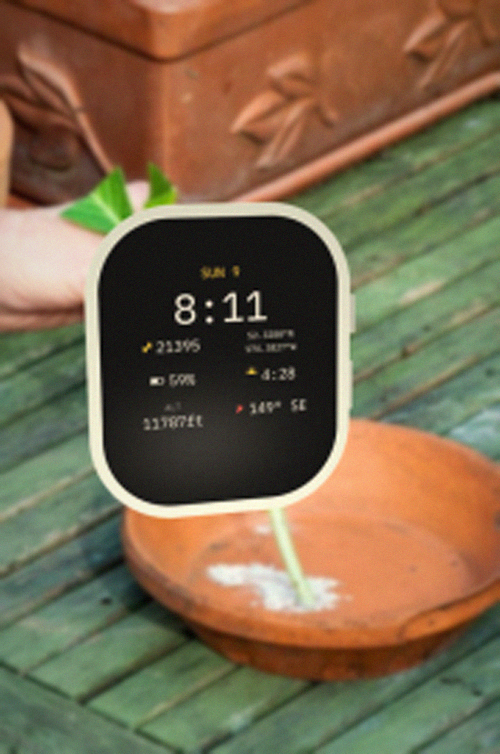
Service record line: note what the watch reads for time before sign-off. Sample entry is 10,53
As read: 8,11
